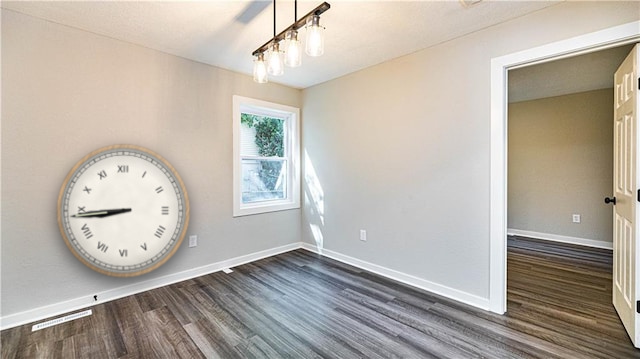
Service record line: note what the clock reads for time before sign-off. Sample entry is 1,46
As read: 8,44
